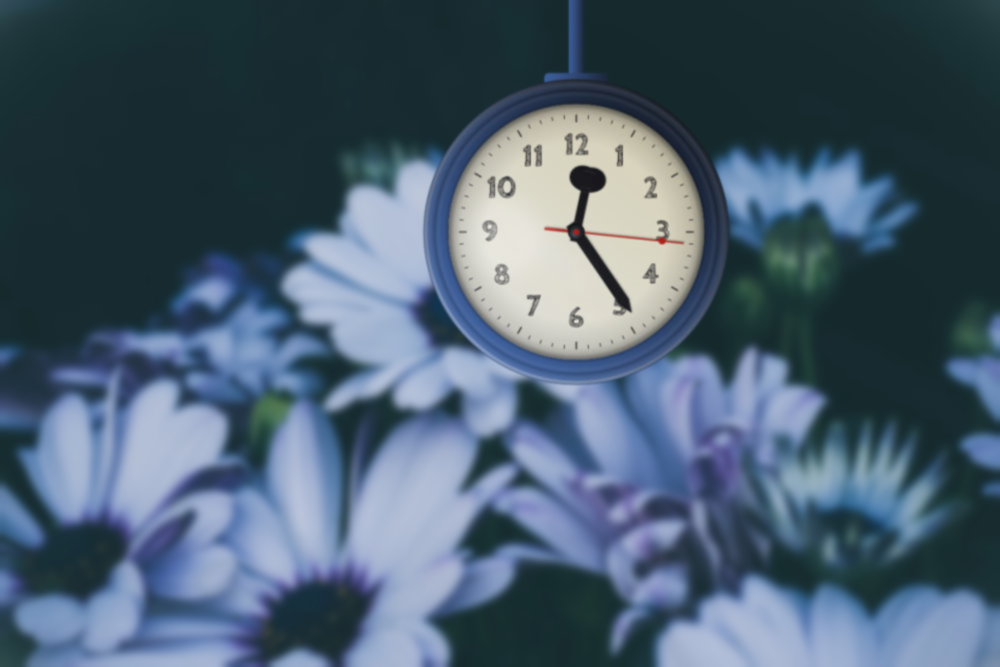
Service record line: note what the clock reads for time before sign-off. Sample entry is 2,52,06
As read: 12,24,16
